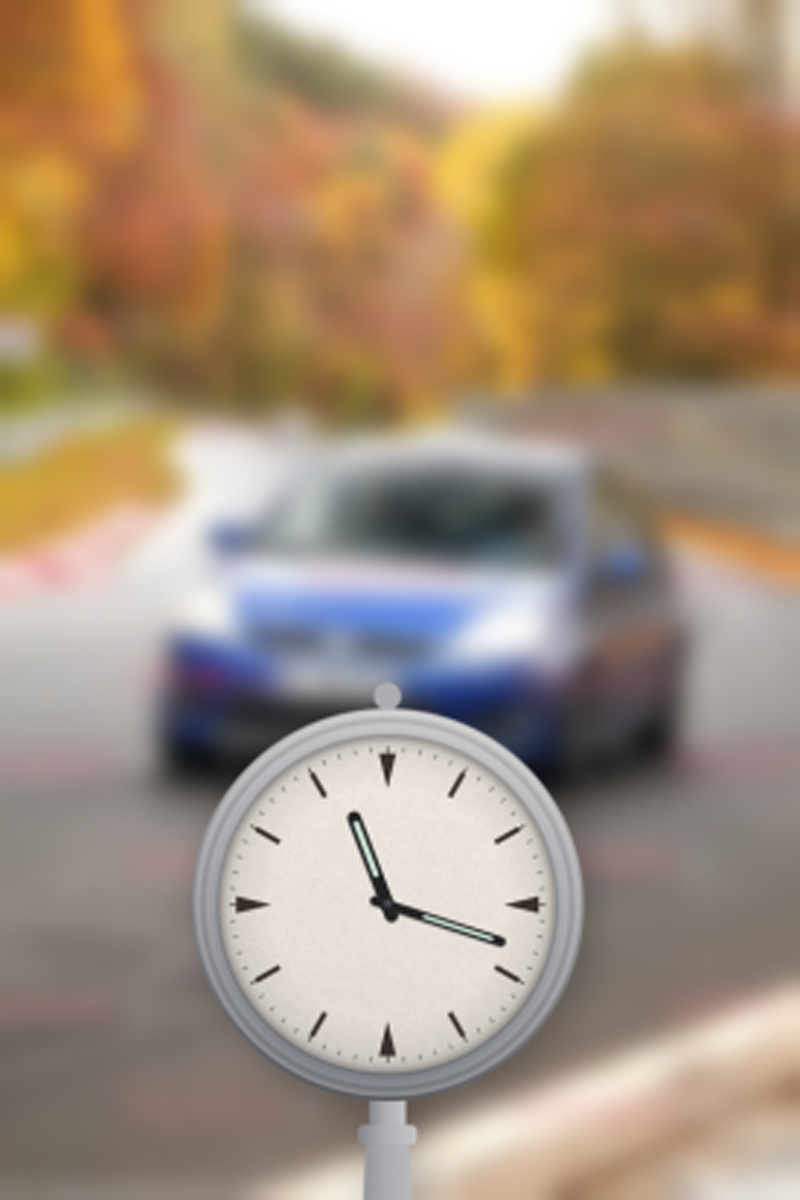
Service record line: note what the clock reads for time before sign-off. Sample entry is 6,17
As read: 11,18
